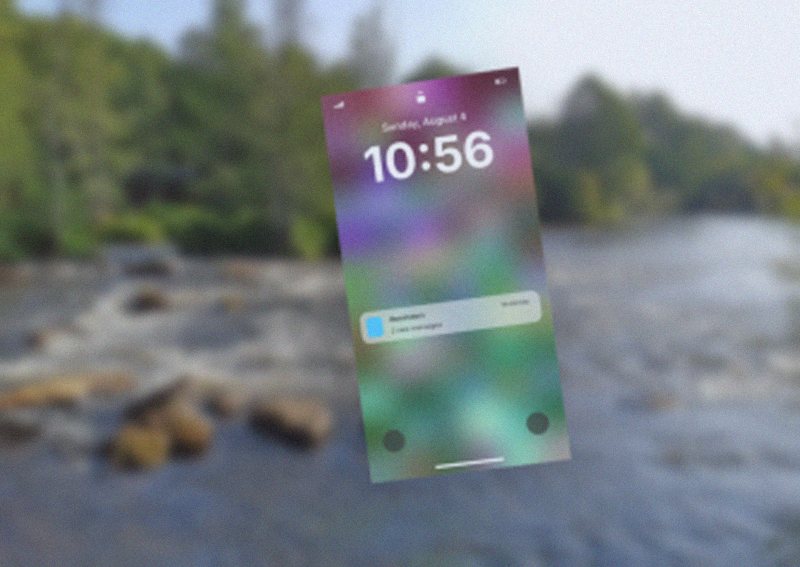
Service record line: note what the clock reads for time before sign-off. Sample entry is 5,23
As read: 10,56
